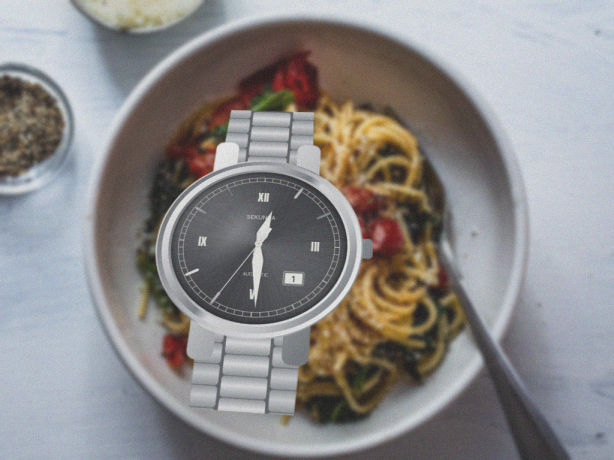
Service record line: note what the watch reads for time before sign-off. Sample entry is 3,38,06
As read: 12,29,35
